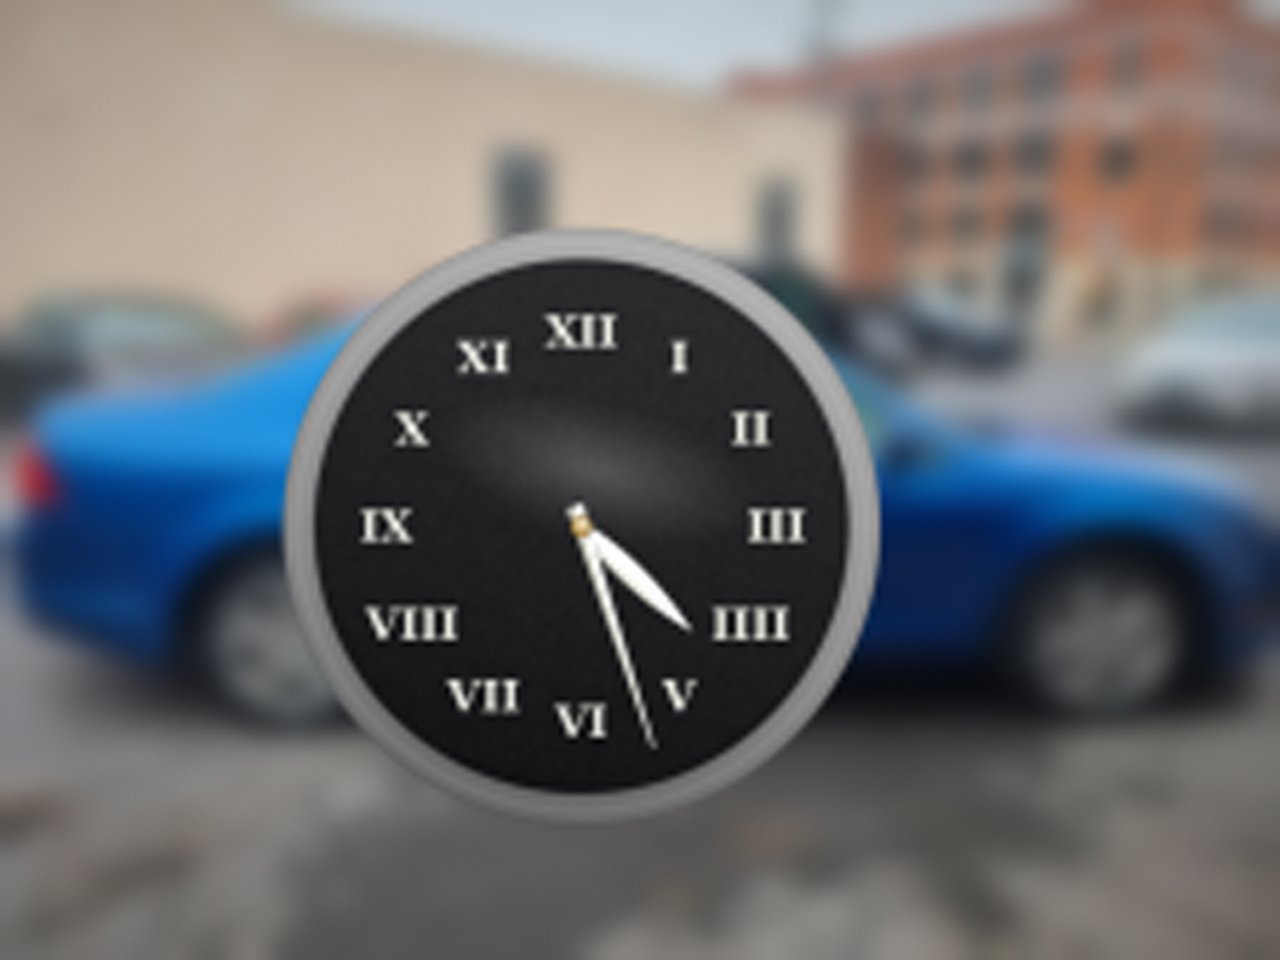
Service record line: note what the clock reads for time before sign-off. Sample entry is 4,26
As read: 4,27
